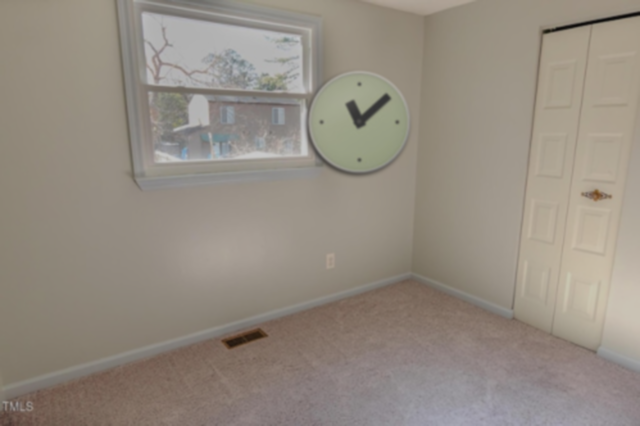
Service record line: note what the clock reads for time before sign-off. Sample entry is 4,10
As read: 11,08
